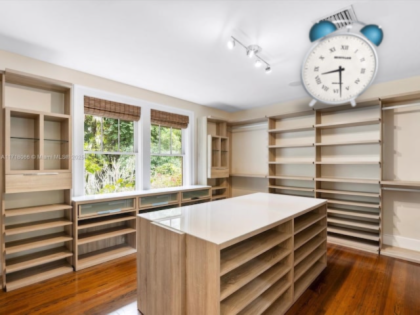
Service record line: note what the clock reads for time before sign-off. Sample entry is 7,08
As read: 8,28
